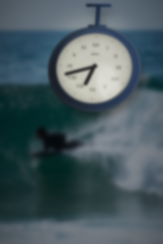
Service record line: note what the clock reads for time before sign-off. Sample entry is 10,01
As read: 6,42
